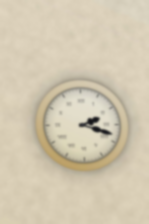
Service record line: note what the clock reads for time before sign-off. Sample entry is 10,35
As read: 2,18
